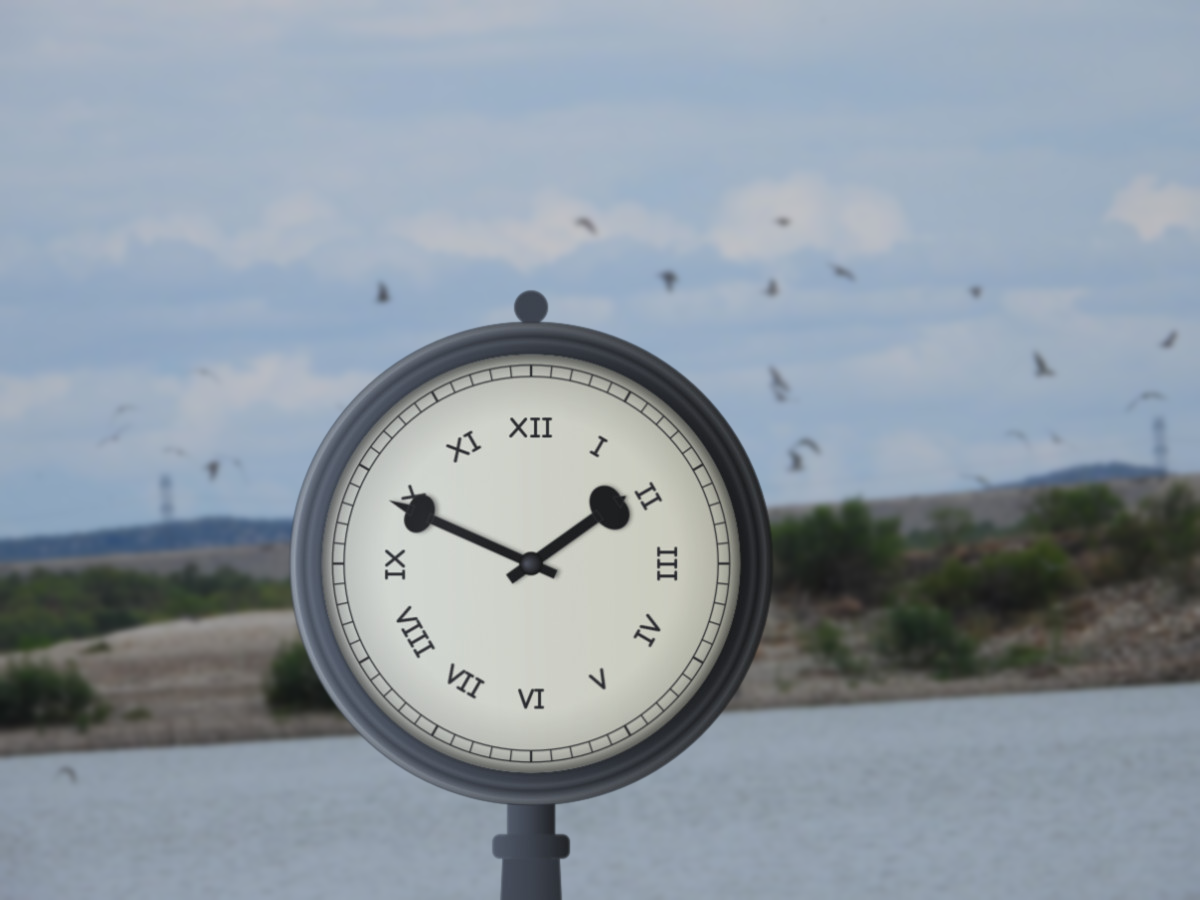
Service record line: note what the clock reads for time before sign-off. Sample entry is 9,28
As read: 1,49
